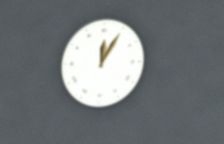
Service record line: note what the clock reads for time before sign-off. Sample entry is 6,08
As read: 12,05
